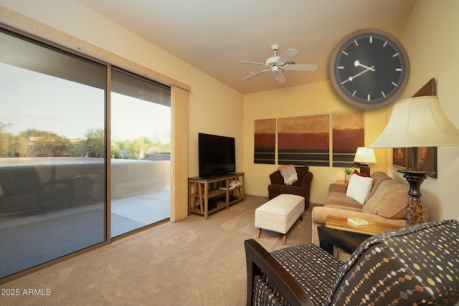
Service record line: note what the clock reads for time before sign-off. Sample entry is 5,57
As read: 9,40
